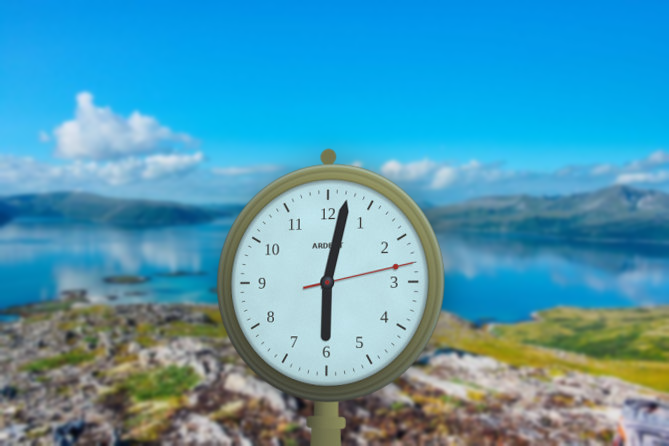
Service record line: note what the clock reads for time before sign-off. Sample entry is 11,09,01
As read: 6,02,13
